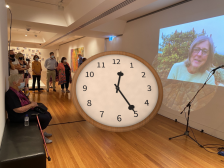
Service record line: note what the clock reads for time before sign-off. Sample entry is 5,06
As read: 12,25
